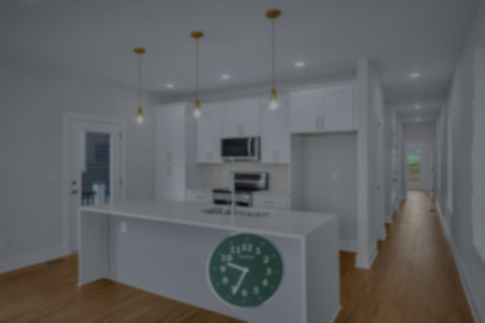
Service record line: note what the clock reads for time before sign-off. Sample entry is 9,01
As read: 9,34
